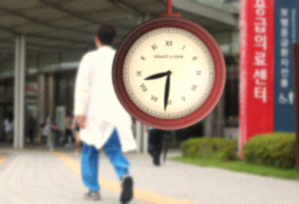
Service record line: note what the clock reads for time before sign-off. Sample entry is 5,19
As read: 8,31
